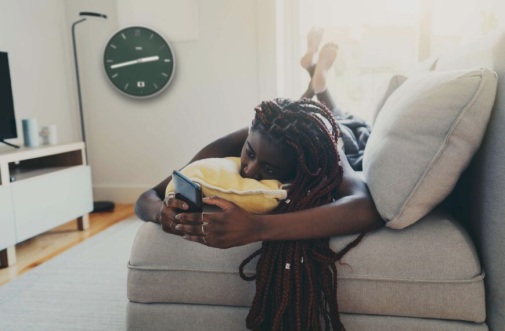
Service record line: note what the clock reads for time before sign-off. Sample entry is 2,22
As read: 2,43
